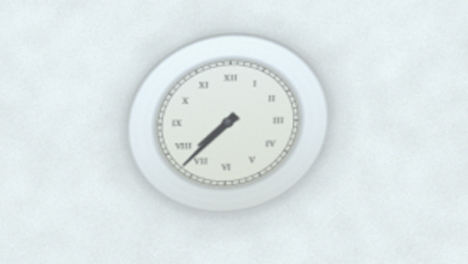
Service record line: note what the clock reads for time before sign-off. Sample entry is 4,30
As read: 7,37
